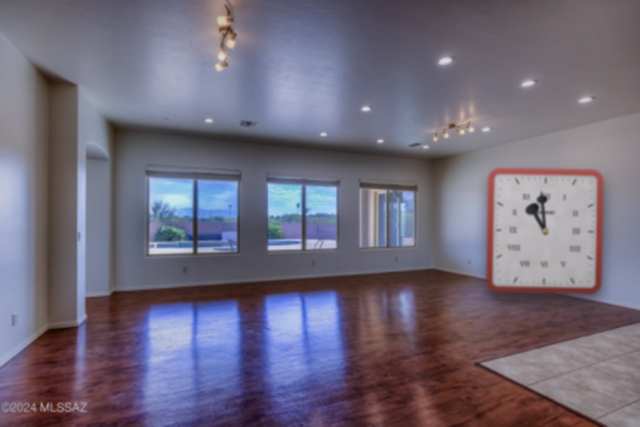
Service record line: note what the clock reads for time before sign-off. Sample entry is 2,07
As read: 10,59
